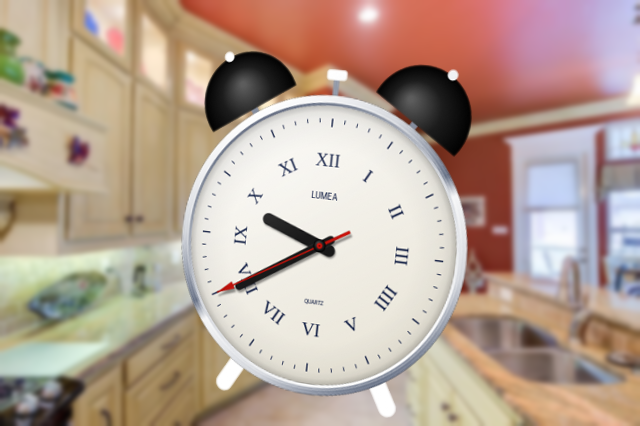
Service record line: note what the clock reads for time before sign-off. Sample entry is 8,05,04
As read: 9,39,40
